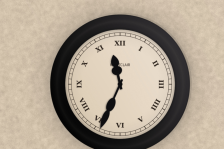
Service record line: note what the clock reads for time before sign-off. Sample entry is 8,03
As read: 11,34
